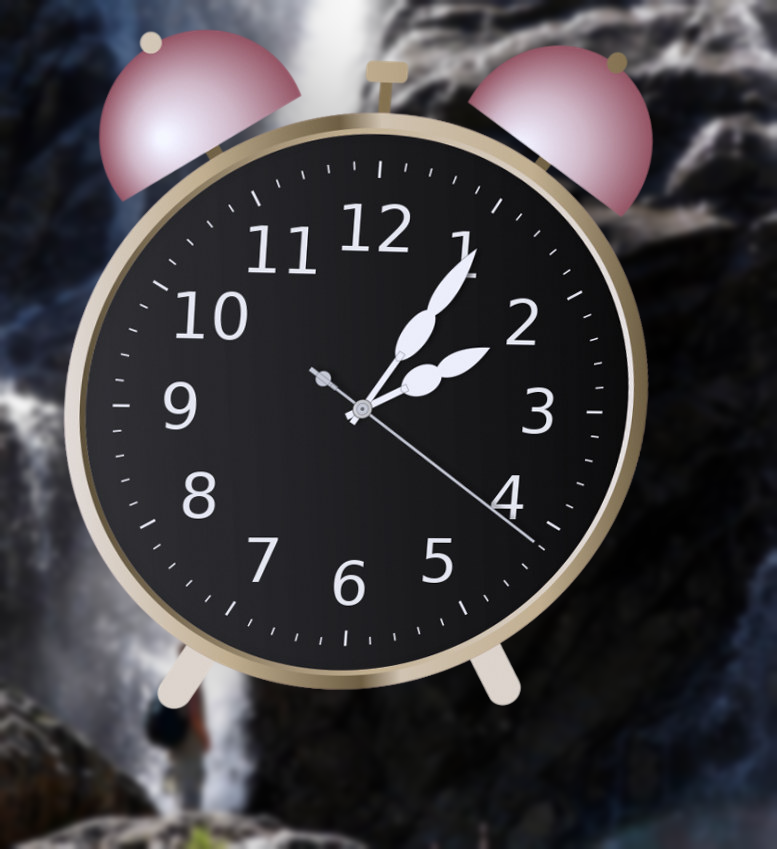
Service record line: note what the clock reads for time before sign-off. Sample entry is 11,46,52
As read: 2,05,21
